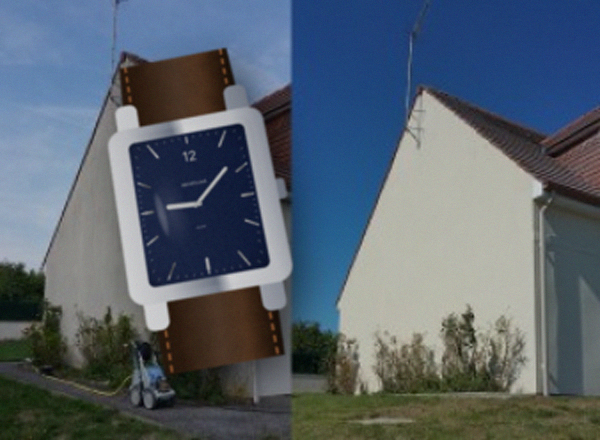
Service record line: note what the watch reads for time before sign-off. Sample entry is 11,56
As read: 9,08
